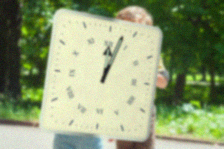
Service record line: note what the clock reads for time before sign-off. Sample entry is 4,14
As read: 12,03
